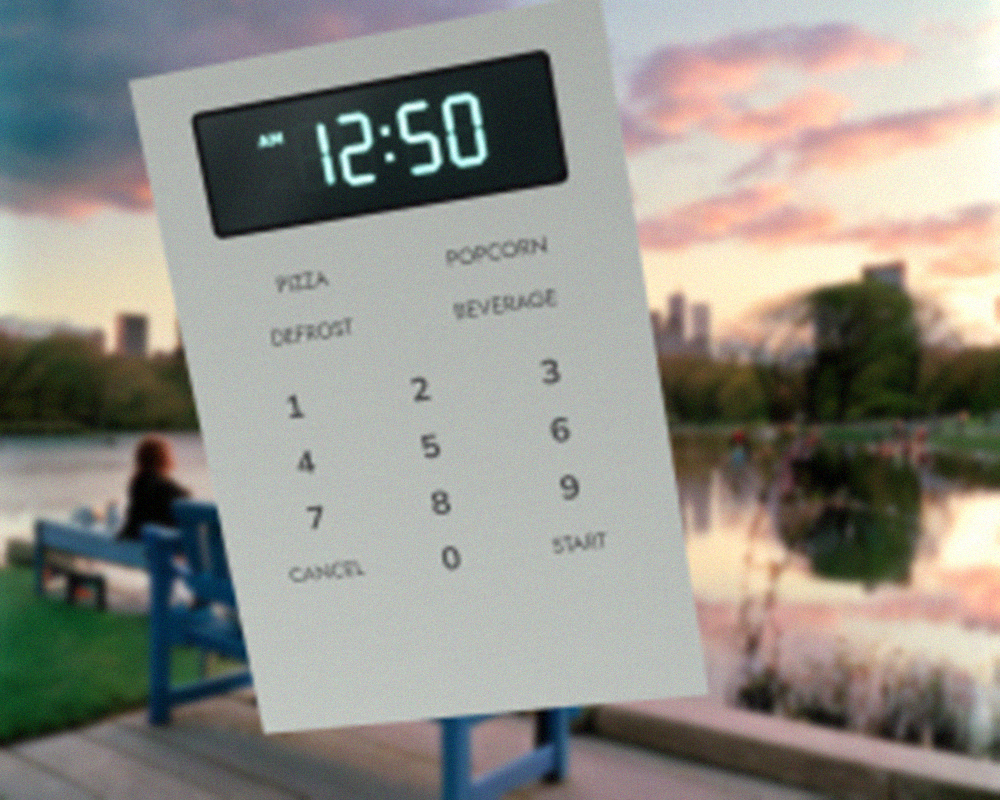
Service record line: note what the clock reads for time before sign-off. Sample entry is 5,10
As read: 12,50
